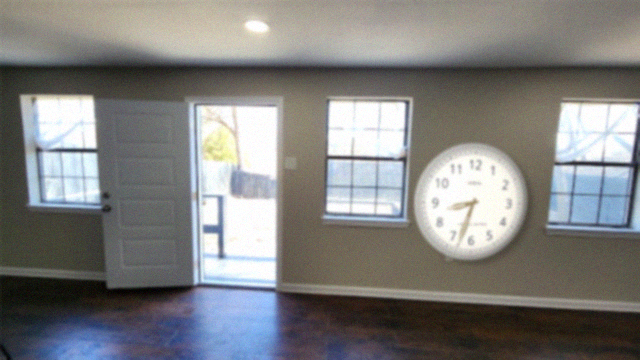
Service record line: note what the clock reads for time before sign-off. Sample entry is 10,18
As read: 8,33
